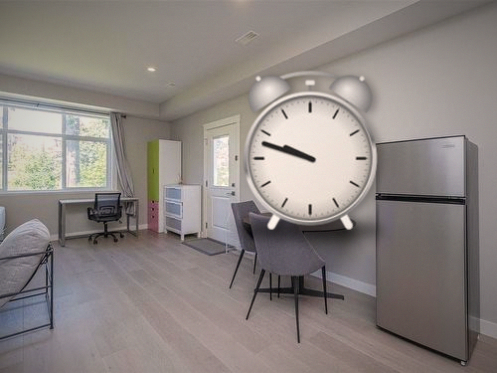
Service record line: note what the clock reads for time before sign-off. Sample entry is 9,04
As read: 9,48
